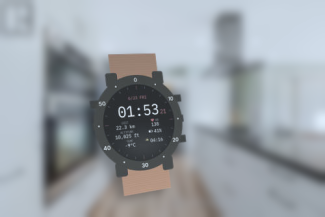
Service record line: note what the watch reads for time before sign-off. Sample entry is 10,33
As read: 1,53
